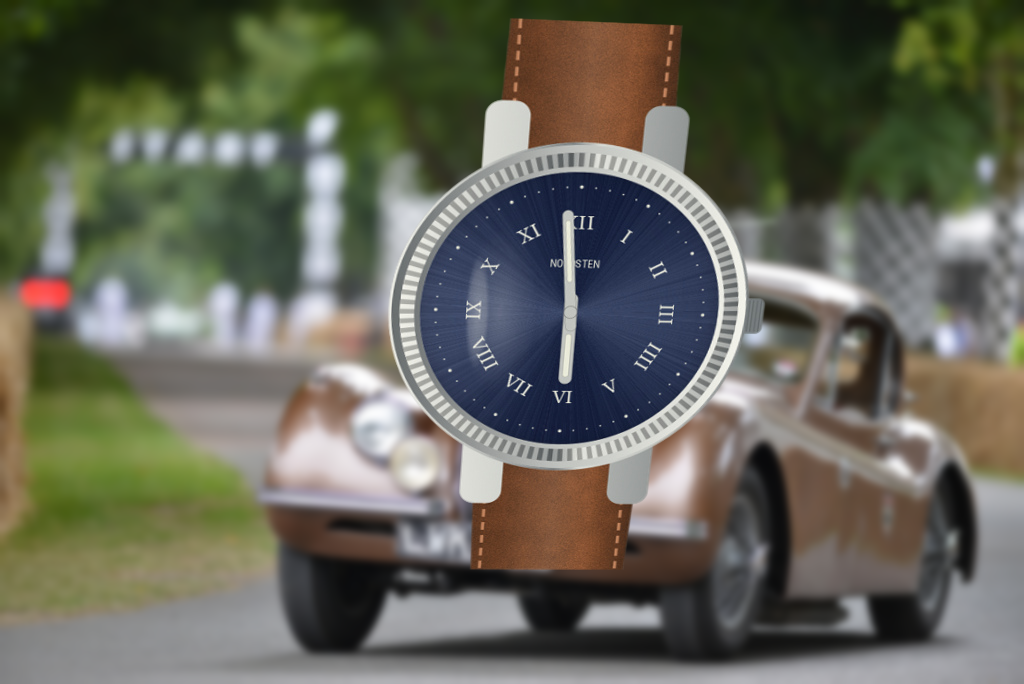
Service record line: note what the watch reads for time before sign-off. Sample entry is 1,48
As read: 5,59
